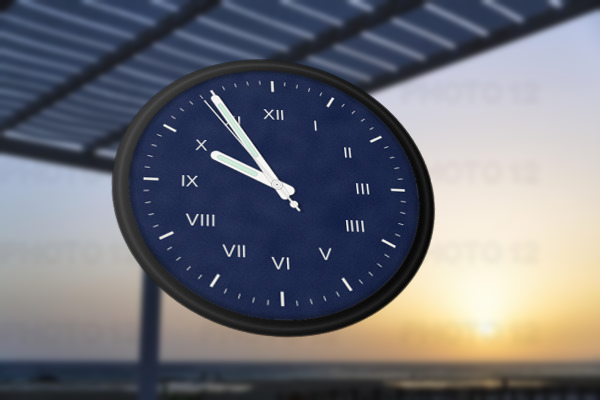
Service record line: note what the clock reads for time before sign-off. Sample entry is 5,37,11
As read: 9,54,54
